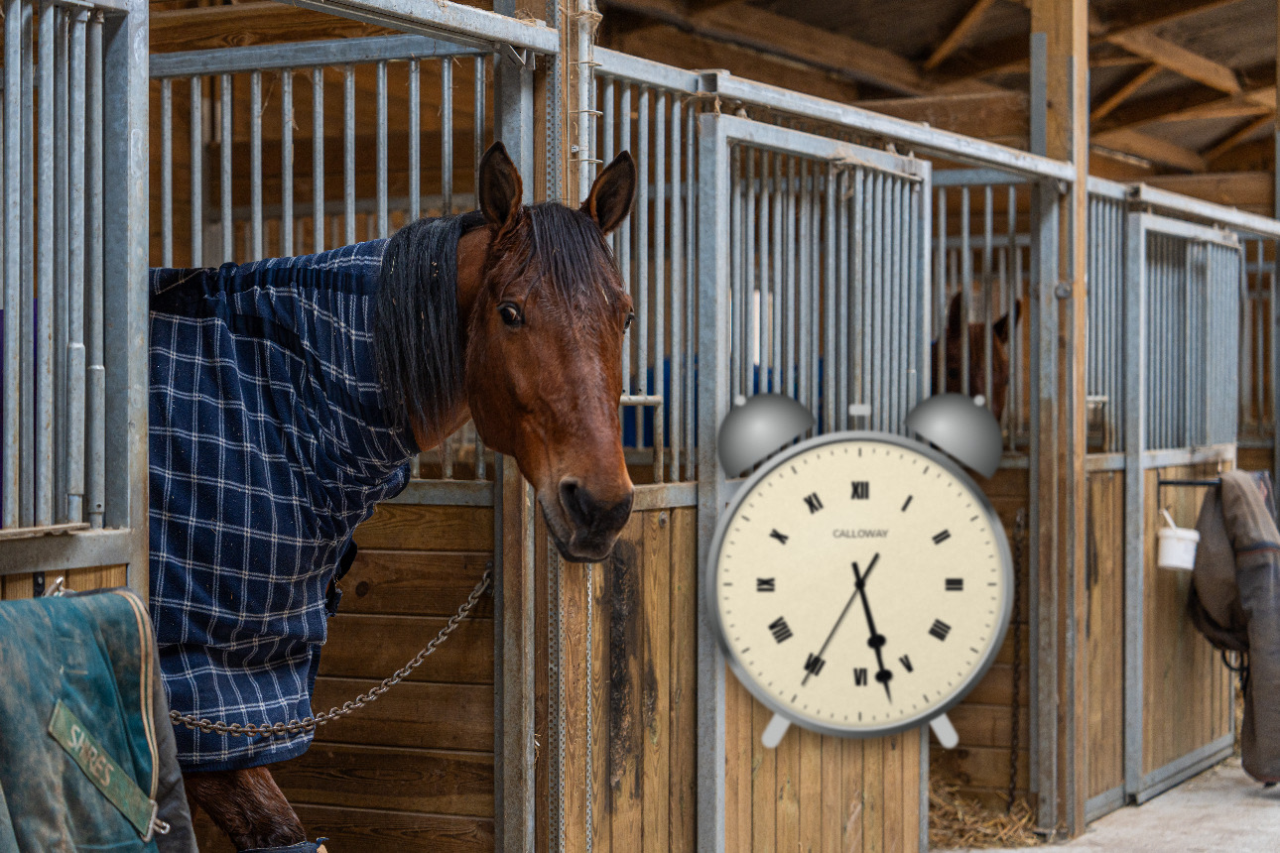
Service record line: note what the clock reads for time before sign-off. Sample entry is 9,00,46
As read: 5,27,35
